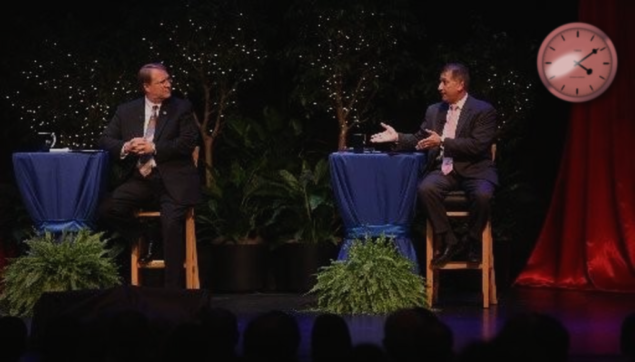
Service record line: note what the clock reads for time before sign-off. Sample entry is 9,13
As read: 4,09
